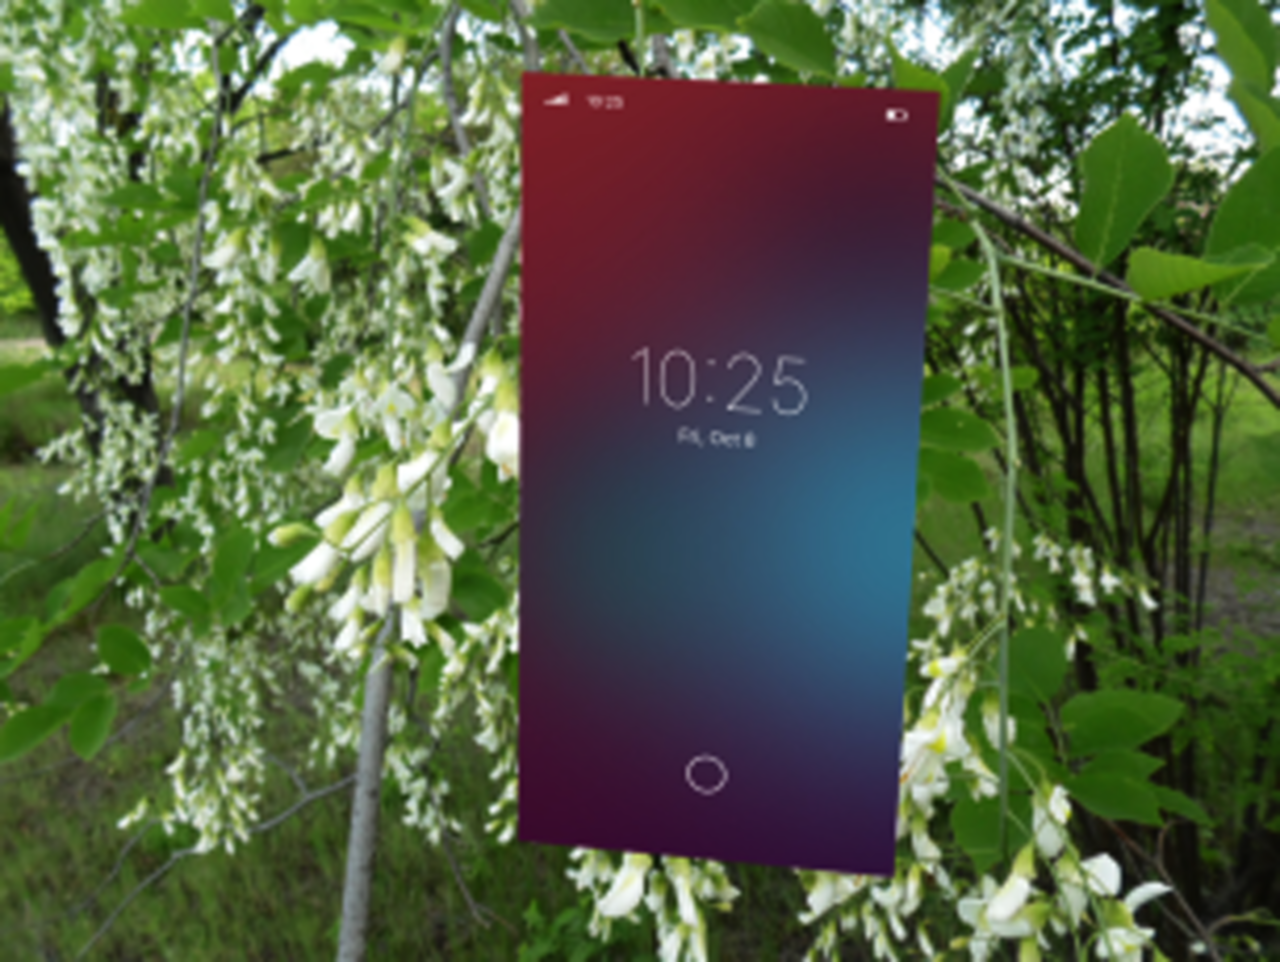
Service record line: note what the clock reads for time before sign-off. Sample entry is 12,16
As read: 10,25
